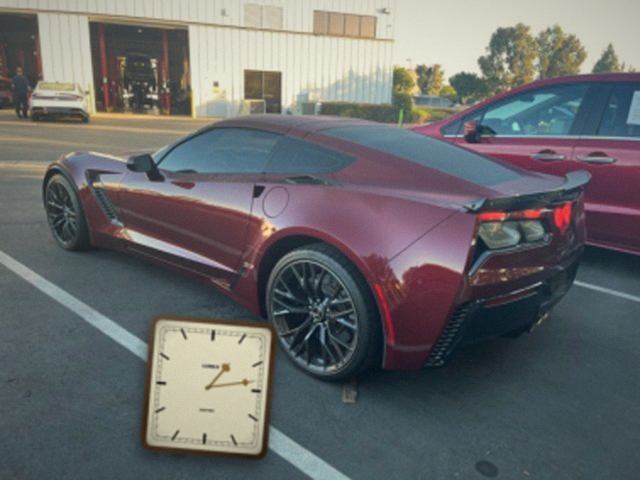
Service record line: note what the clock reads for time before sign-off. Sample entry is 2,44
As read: 1,13
